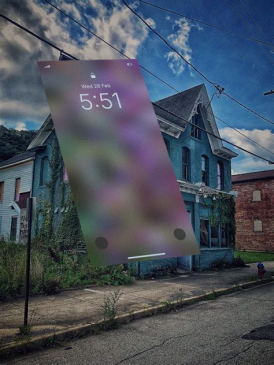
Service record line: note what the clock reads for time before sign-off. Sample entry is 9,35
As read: 5,51
